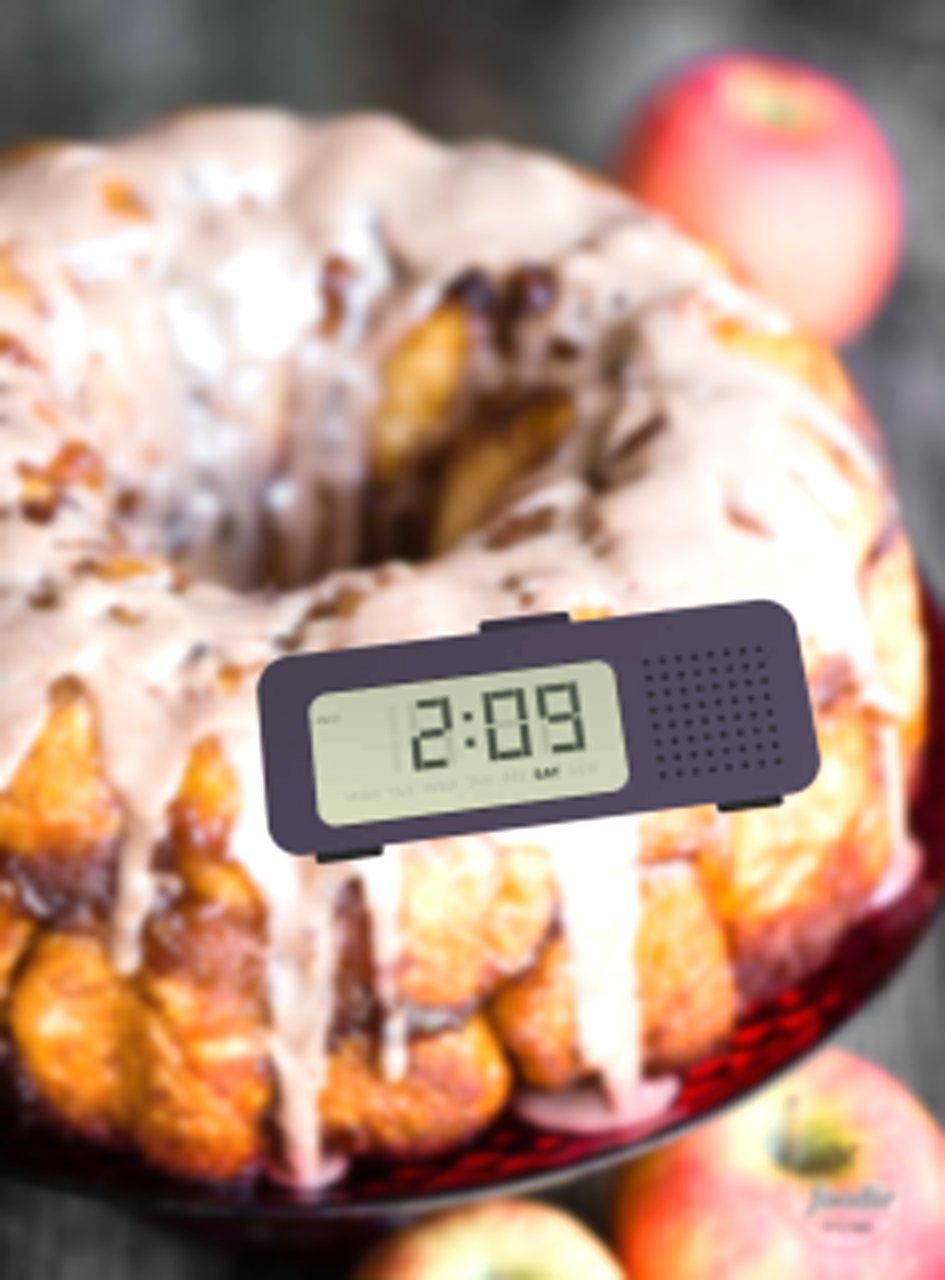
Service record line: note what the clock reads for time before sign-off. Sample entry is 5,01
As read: 2,09
